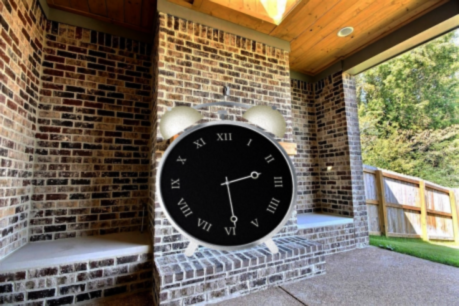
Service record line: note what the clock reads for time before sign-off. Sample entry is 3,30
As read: 2,29
